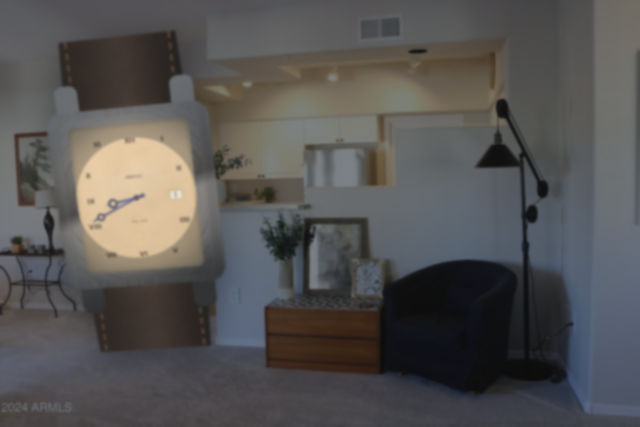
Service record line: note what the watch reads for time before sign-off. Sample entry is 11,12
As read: 8,41
